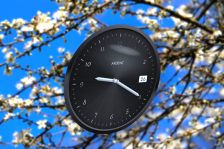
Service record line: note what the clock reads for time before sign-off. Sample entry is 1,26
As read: 9,20
